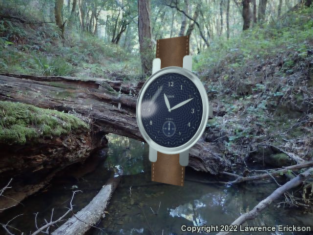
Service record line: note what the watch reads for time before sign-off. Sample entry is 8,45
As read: 11,11
